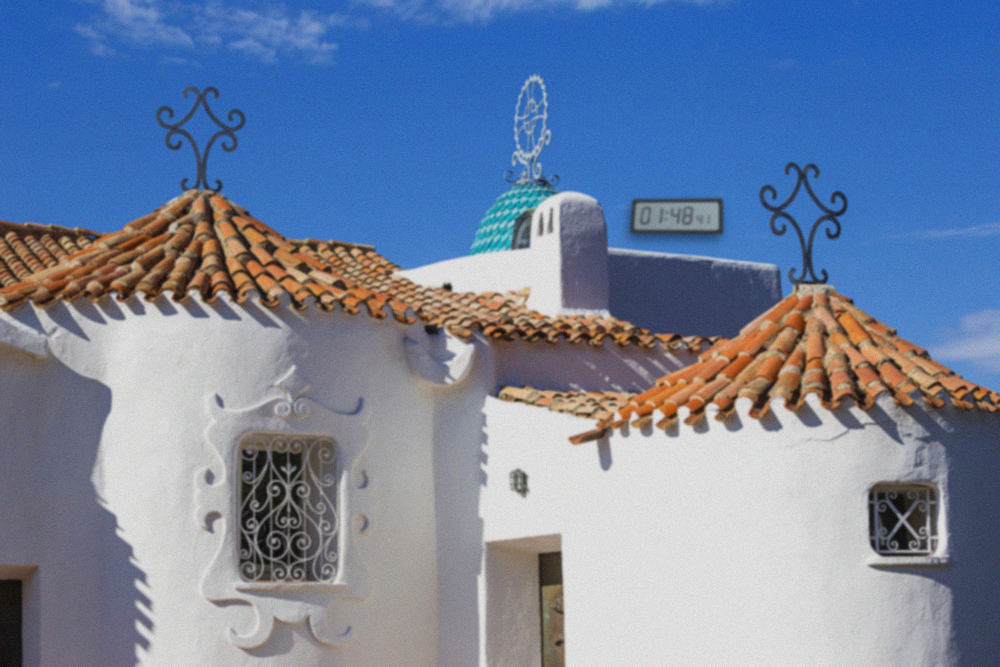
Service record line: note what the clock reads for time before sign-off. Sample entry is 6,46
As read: 1,48
